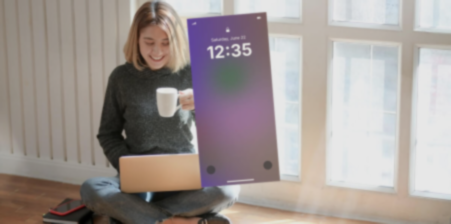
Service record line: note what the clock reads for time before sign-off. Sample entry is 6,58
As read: 12,35
